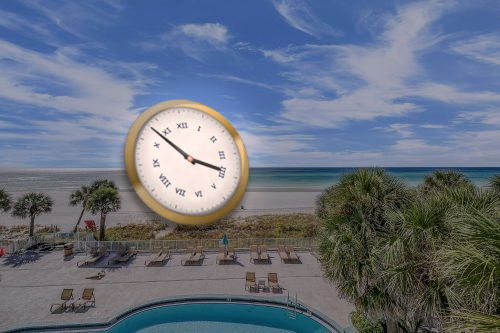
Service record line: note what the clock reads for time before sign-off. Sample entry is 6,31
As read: 3,53
